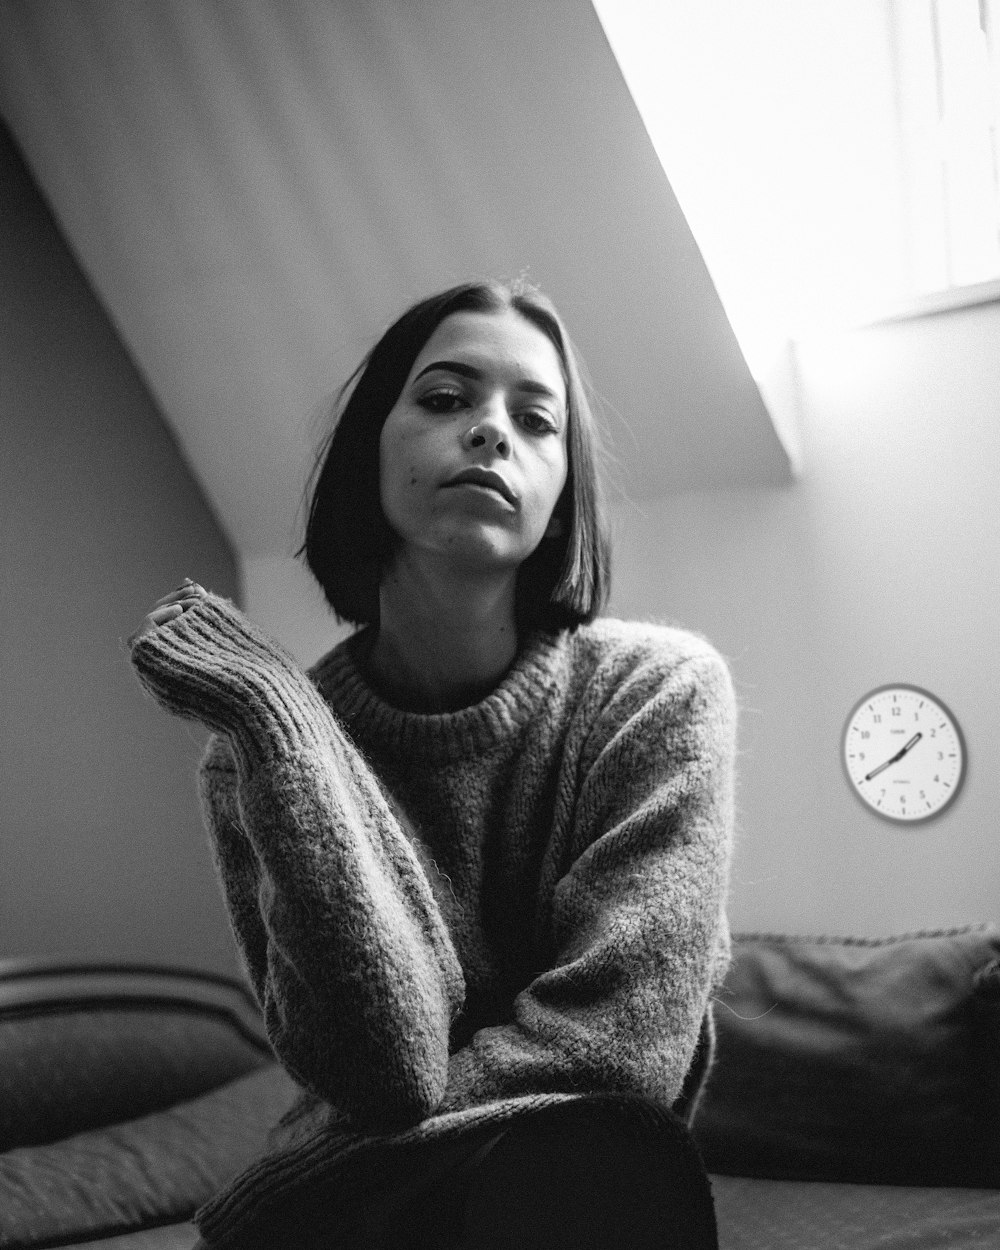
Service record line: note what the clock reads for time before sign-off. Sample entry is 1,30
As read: 1,40
